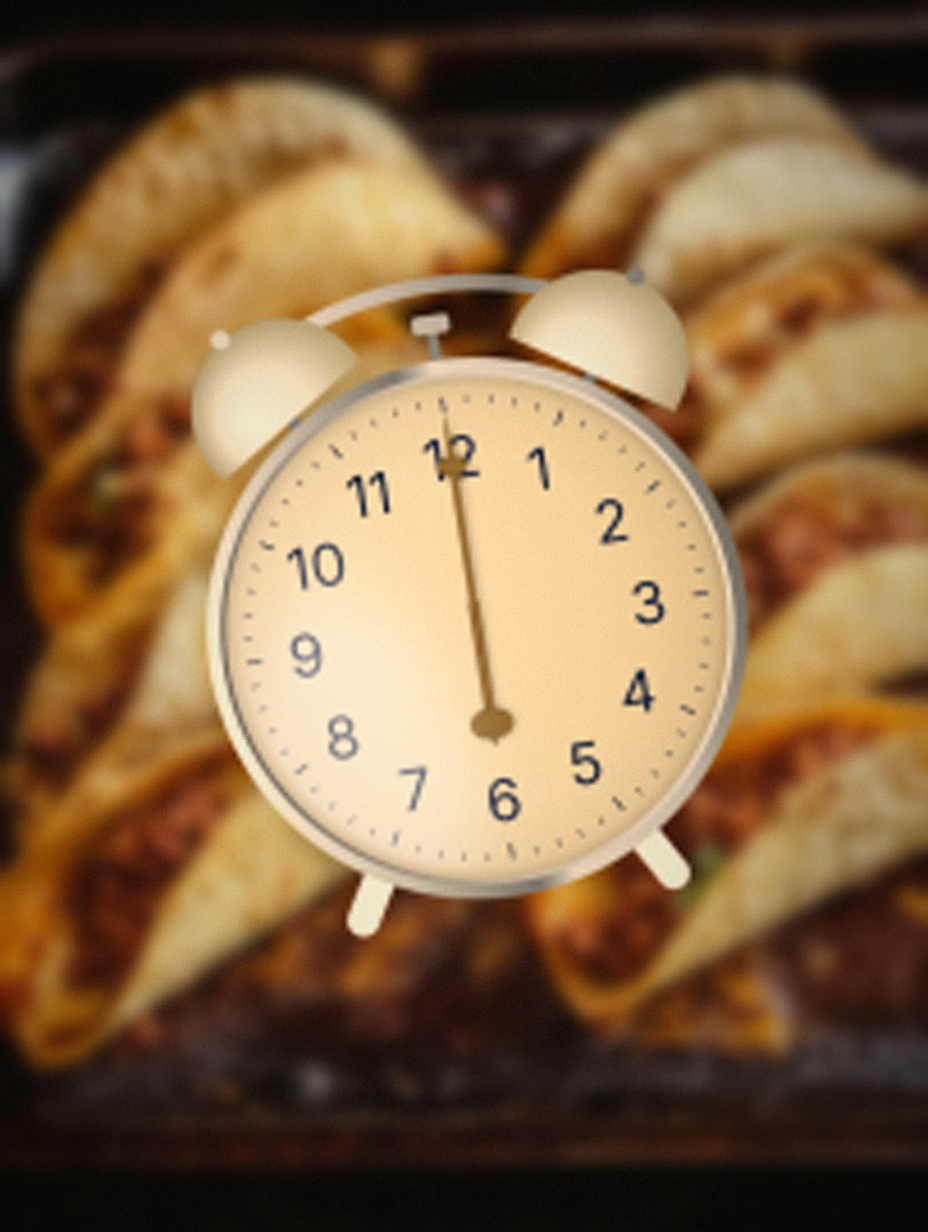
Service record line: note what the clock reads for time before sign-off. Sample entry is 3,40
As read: 6,00
